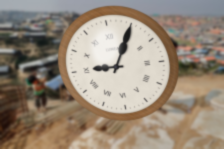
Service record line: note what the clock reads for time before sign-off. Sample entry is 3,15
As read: 9,05
